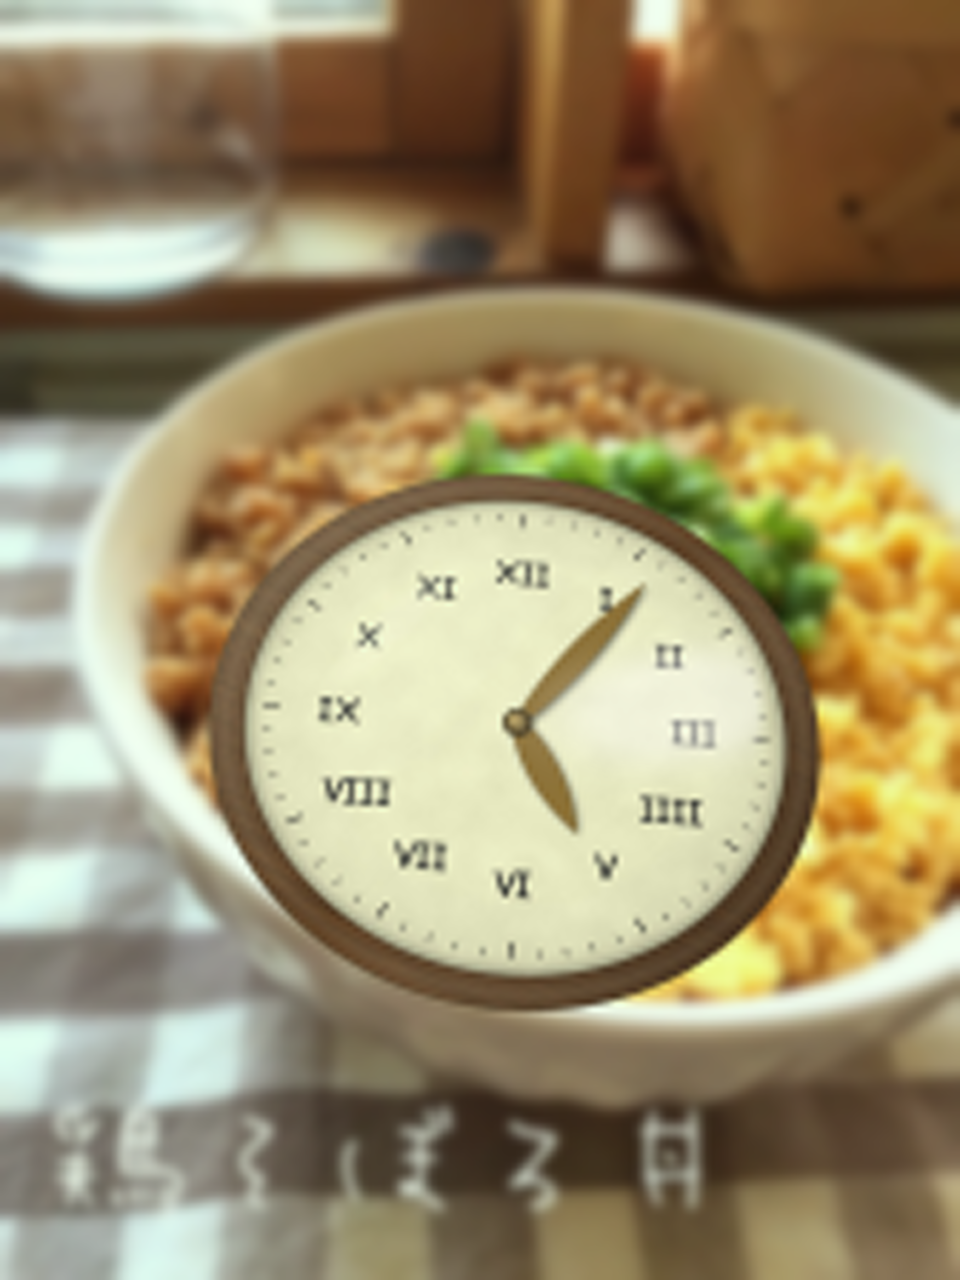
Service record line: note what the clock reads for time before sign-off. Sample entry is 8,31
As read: 5,06
